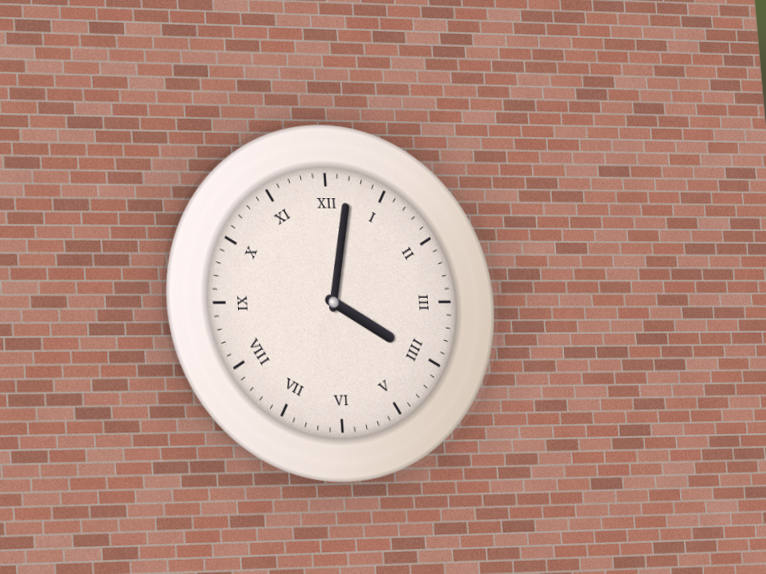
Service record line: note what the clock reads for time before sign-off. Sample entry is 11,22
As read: 4,02
